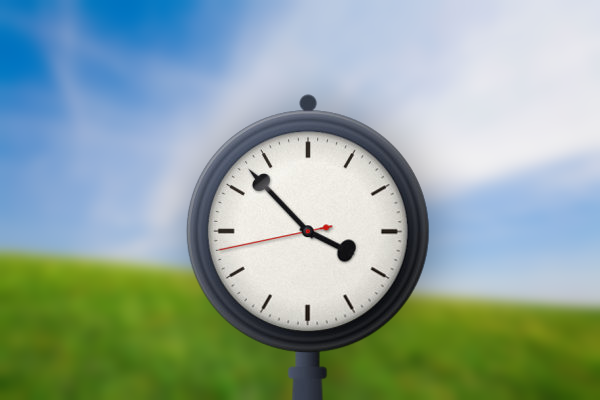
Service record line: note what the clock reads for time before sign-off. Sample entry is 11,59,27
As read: 3,52,43
